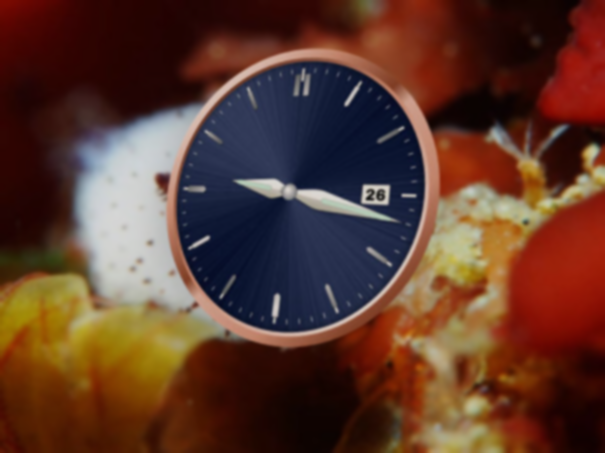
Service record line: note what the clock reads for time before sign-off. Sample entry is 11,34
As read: 9,17
